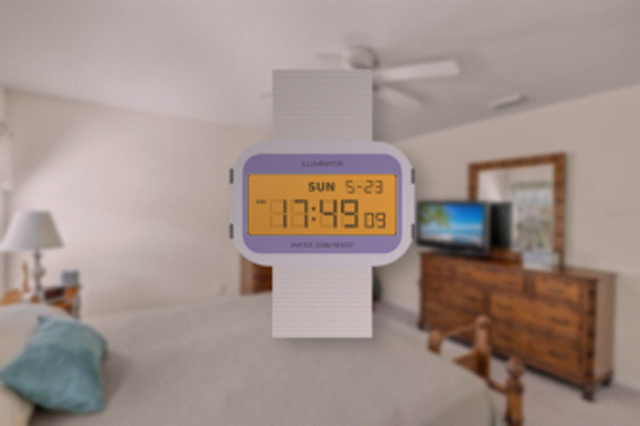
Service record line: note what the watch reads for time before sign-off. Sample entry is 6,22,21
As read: 17,49,09
